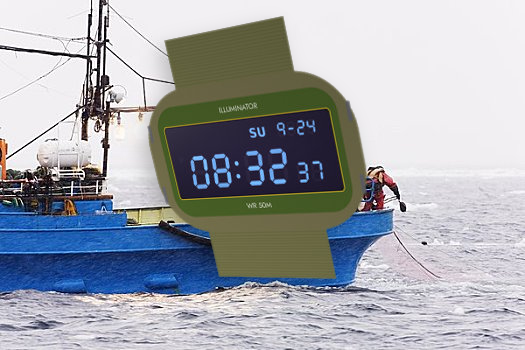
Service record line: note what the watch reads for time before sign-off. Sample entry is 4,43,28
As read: 8,32,37
